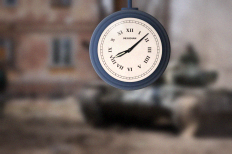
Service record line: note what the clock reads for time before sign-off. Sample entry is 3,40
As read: 8,08
